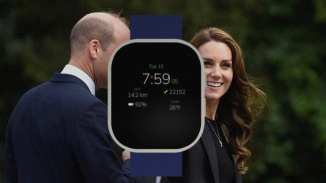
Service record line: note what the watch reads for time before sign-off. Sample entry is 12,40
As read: 7,59
